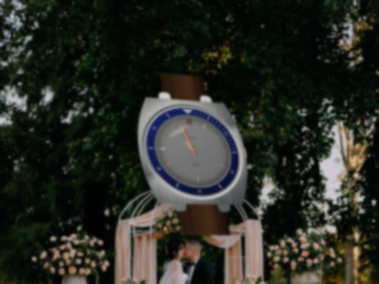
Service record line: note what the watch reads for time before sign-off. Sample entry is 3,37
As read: 10,57
